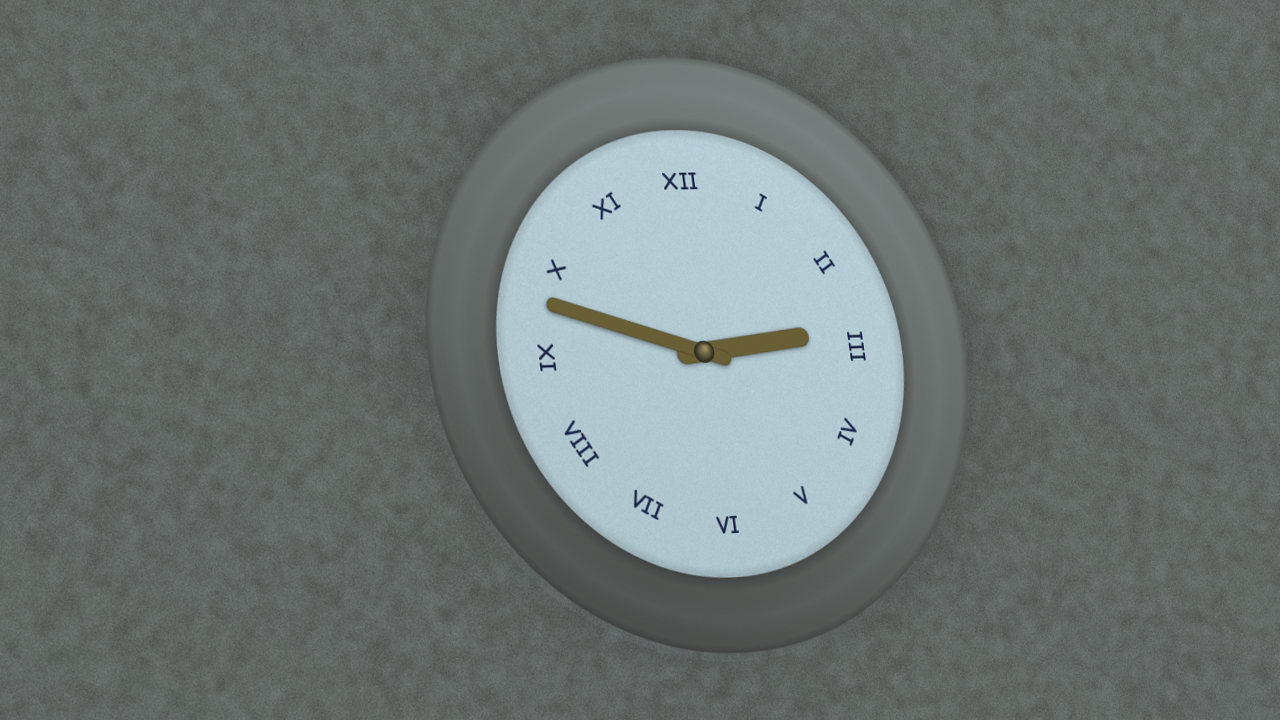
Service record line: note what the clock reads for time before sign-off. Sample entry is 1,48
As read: 2,48
